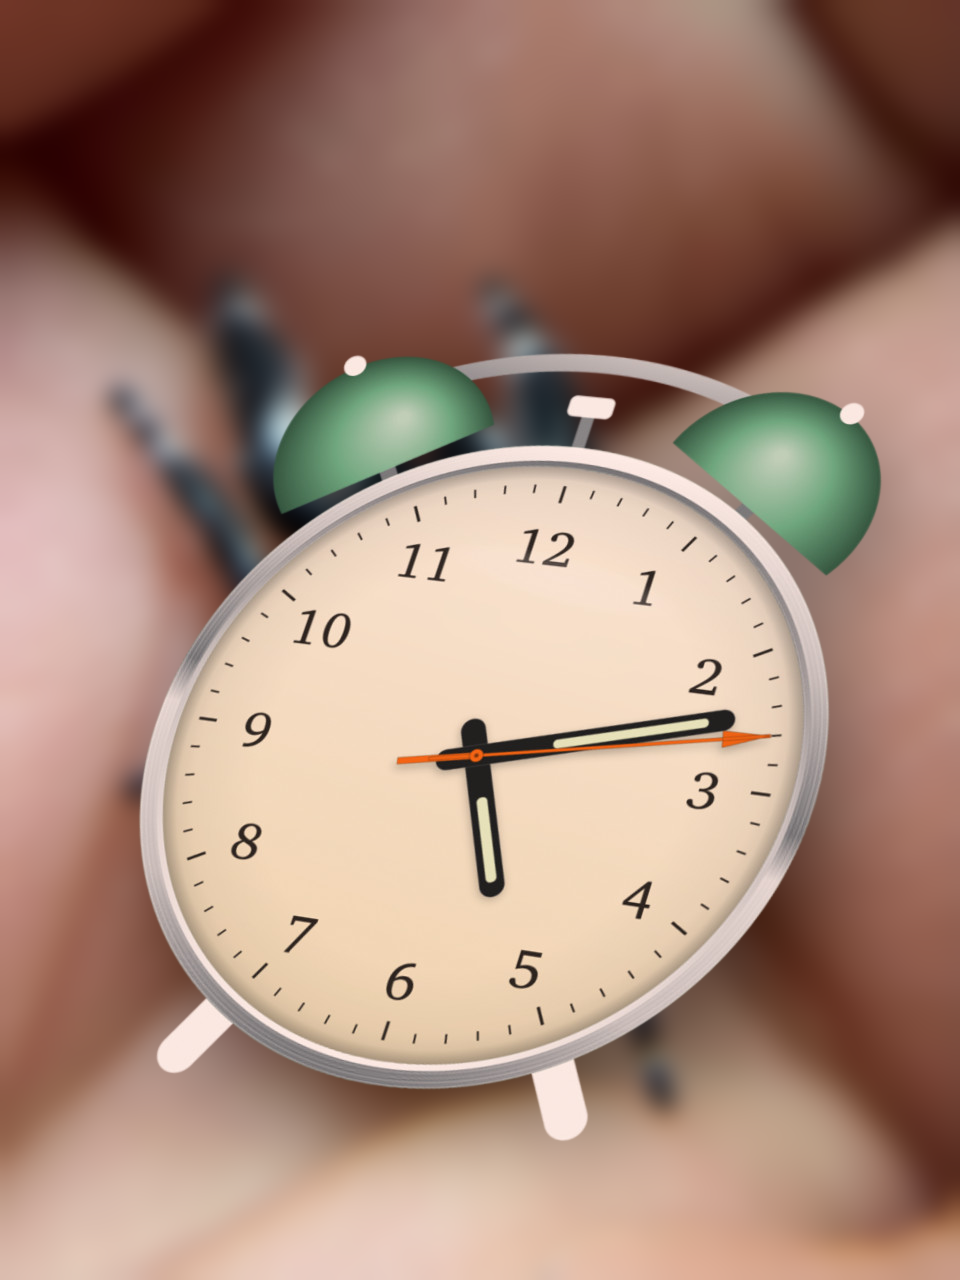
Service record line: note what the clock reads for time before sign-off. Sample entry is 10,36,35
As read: 5,12,13
